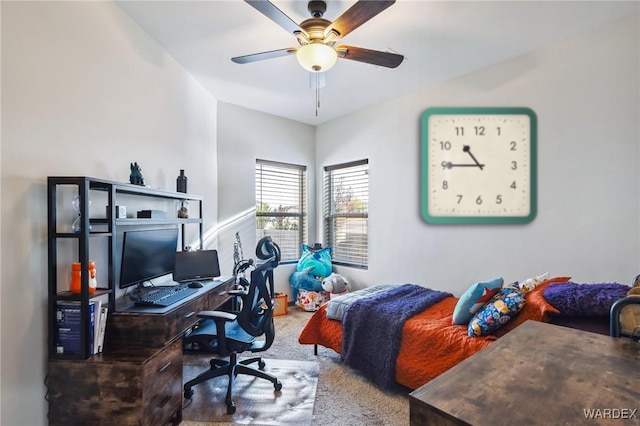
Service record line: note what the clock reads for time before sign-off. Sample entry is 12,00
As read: 10,45
